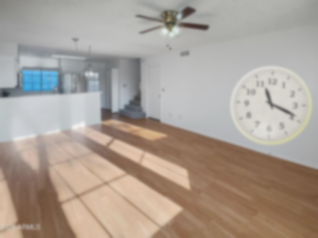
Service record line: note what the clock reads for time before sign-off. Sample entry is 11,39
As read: 11,19
